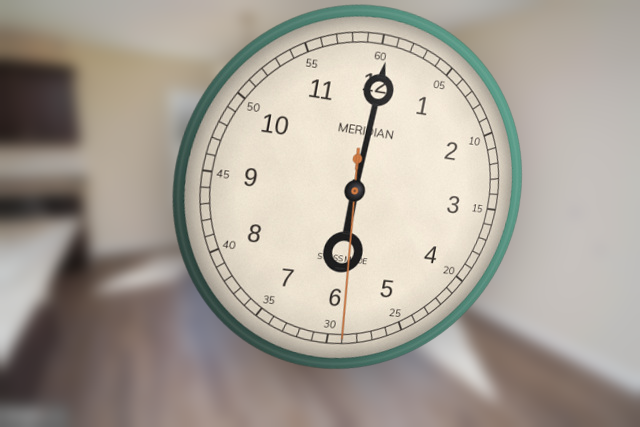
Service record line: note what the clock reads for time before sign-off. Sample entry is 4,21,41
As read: 6,00,29
